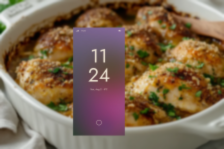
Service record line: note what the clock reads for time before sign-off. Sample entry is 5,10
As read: 11,24
